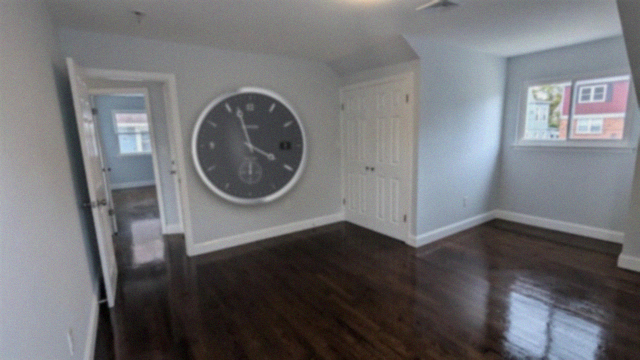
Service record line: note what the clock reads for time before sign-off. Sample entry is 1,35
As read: 3,57
